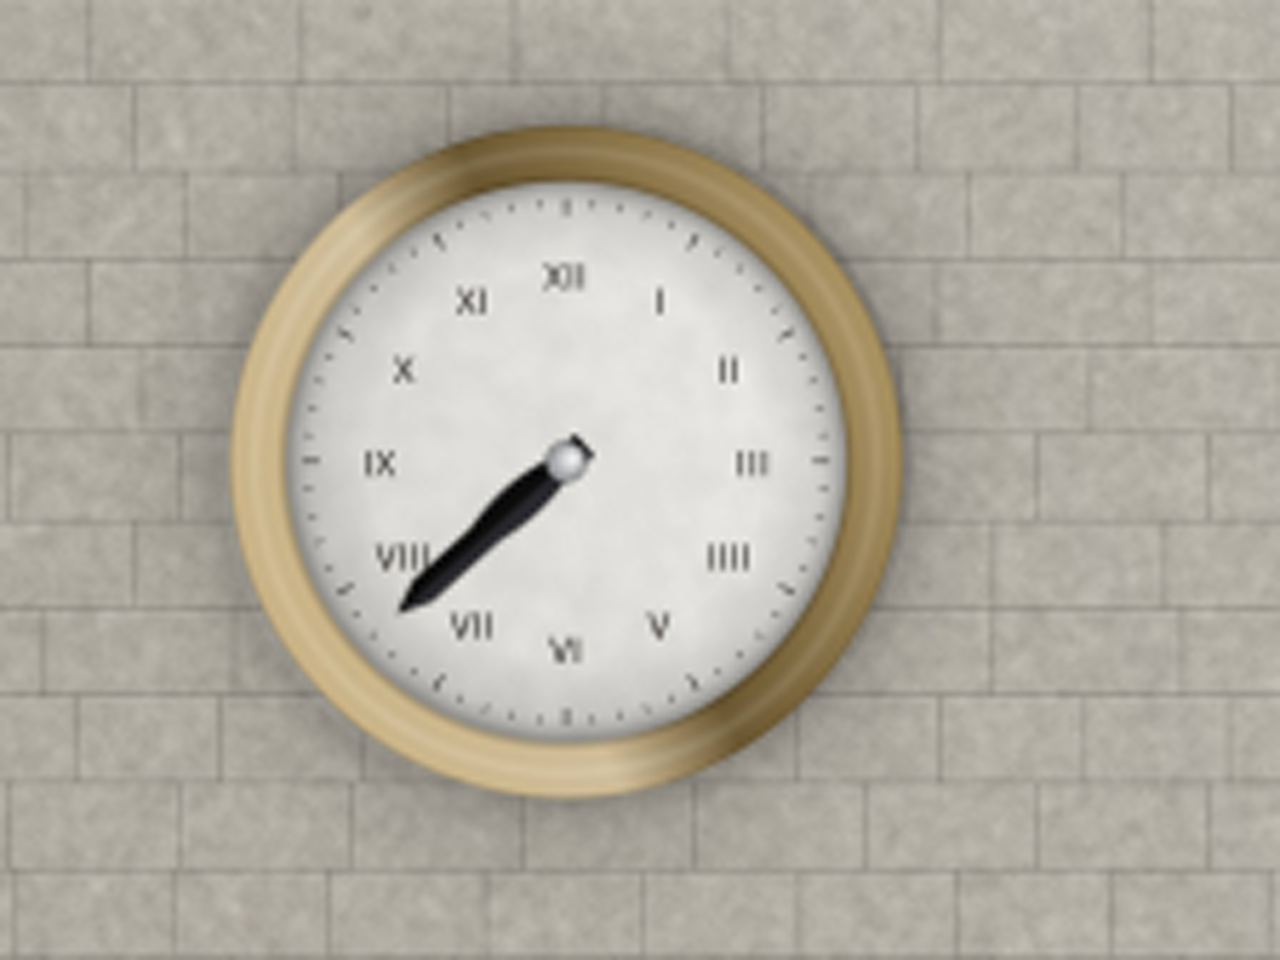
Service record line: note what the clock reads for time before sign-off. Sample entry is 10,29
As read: 7,38
